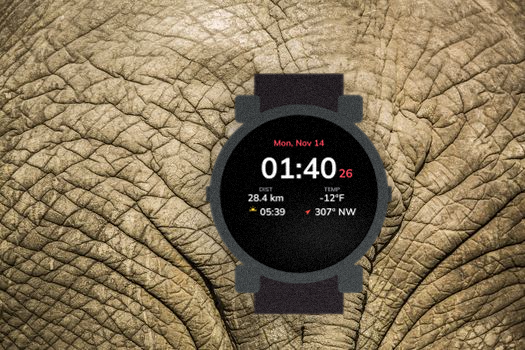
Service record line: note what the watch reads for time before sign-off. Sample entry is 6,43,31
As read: 1,40,26
